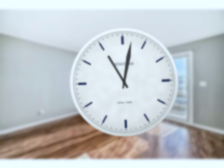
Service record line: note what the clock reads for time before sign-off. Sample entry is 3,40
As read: 11,02
